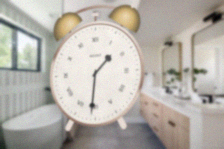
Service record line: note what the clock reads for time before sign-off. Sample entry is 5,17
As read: 1,31
